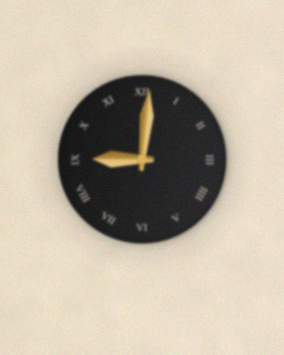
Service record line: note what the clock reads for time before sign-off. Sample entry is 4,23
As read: 9,01
